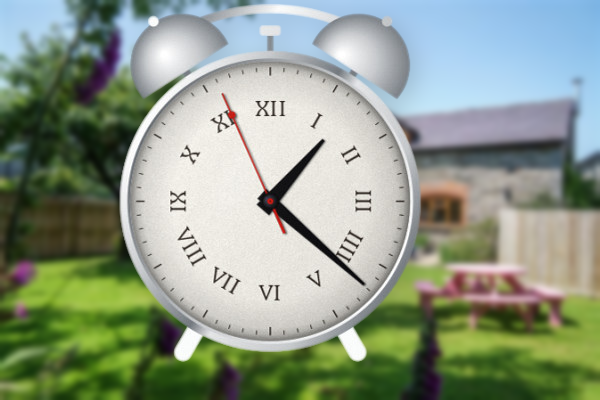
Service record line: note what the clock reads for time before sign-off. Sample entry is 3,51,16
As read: 1,21,56
